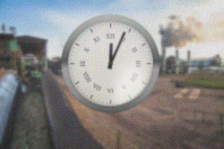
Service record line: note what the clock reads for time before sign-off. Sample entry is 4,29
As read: 12,04
